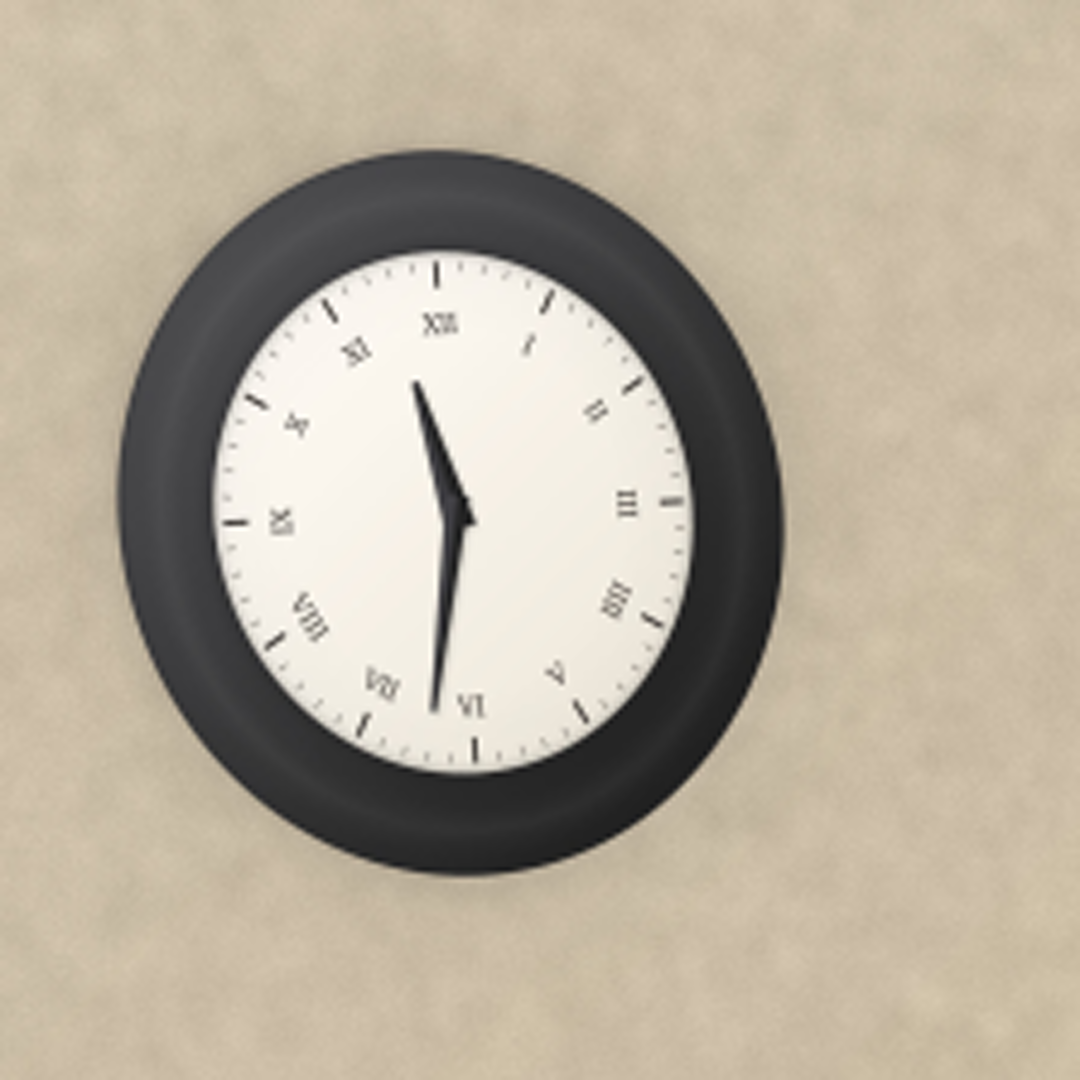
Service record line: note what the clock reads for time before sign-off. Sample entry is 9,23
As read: 11,32
